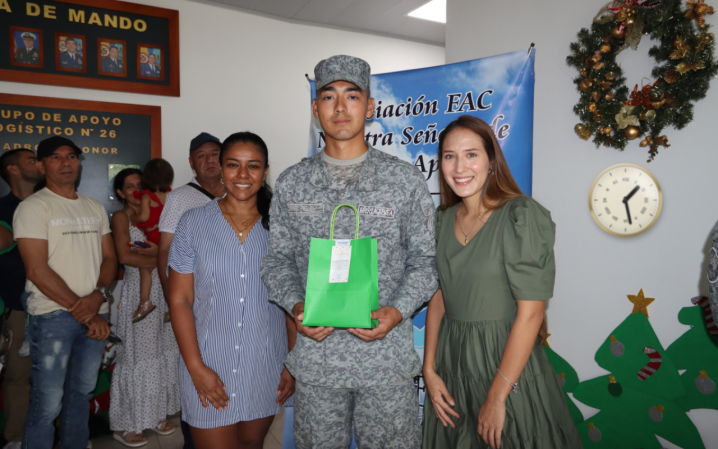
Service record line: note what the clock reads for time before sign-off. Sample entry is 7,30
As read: 1,28
